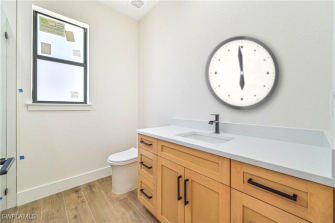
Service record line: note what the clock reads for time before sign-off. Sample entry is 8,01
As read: 5,59
